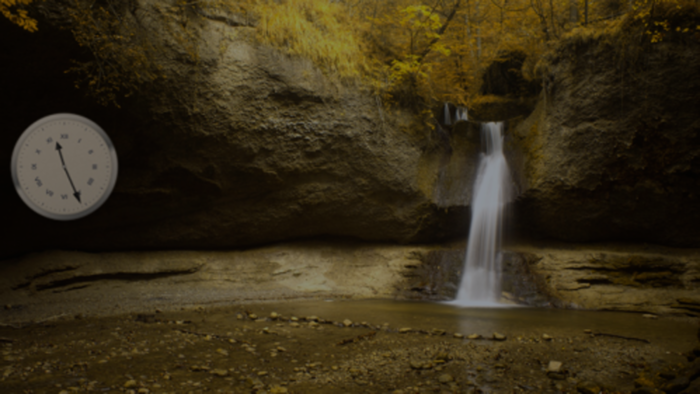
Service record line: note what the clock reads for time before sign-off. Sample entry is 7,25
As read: 11,26
